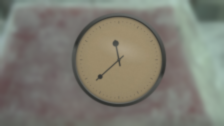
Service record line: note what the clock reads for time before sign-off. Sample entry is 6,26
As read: 11,38
